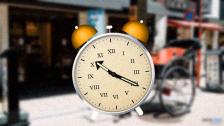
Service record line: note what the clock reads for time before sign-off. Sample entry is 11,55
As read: 10,20
